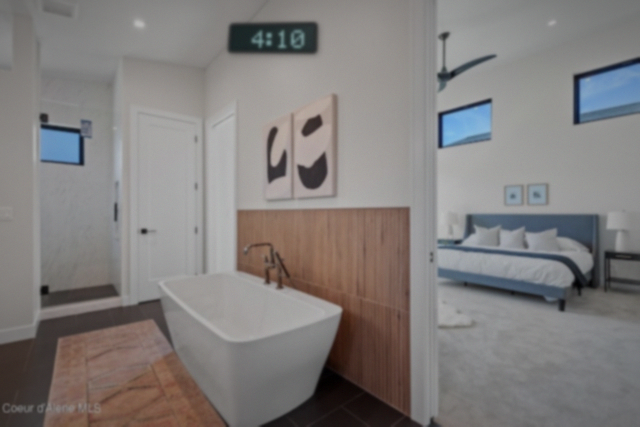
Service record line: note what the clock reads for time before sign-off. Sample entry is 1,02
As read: 4,10
